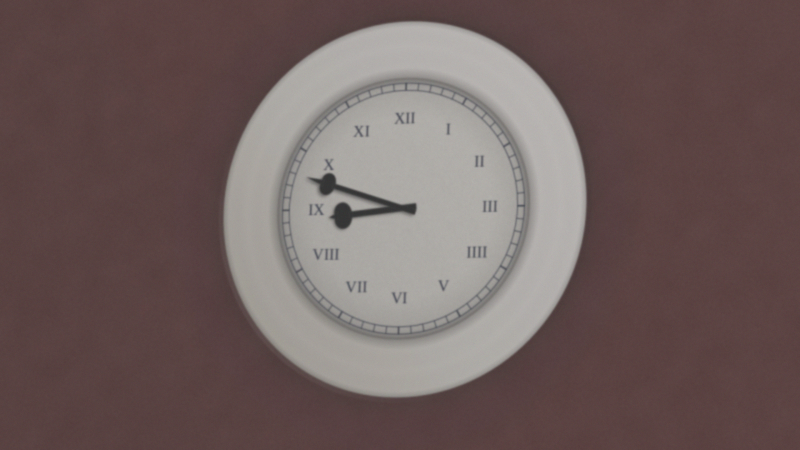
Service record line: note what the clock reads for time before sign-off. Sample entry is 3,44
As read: 8,48
